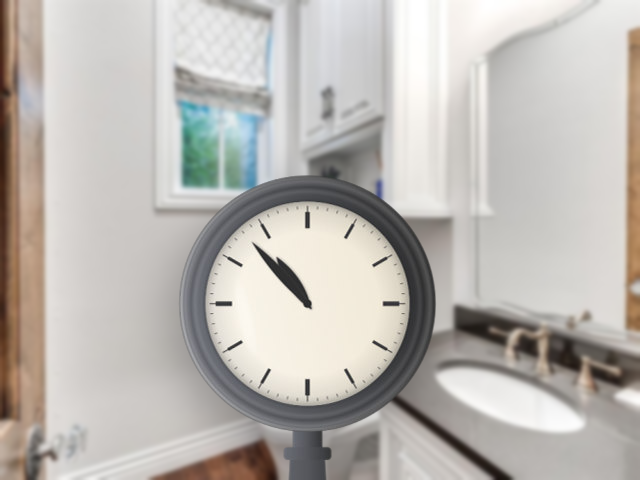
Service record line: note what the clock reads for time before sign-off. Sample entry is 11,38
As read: 10,53
